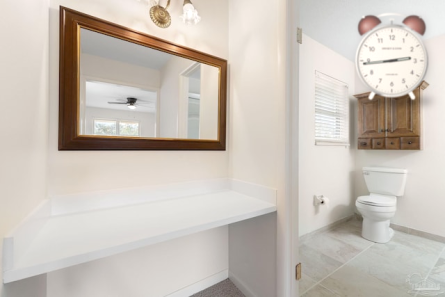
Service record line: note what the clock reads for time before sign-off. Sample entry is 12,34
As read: 2,44
